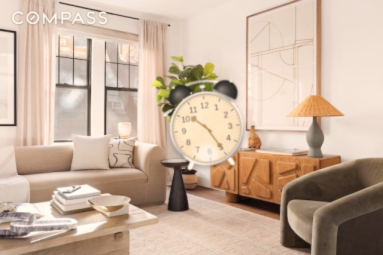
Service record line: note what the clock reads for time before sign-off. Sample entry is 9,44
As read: 10,25
